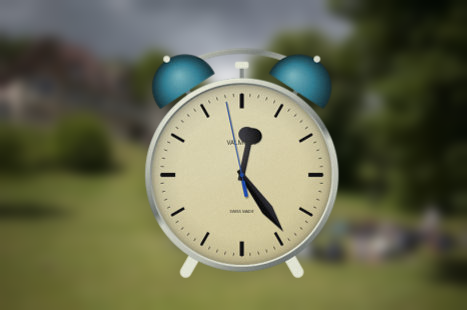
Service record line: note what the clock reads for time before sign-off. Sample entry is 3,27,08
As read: 12,23,58
